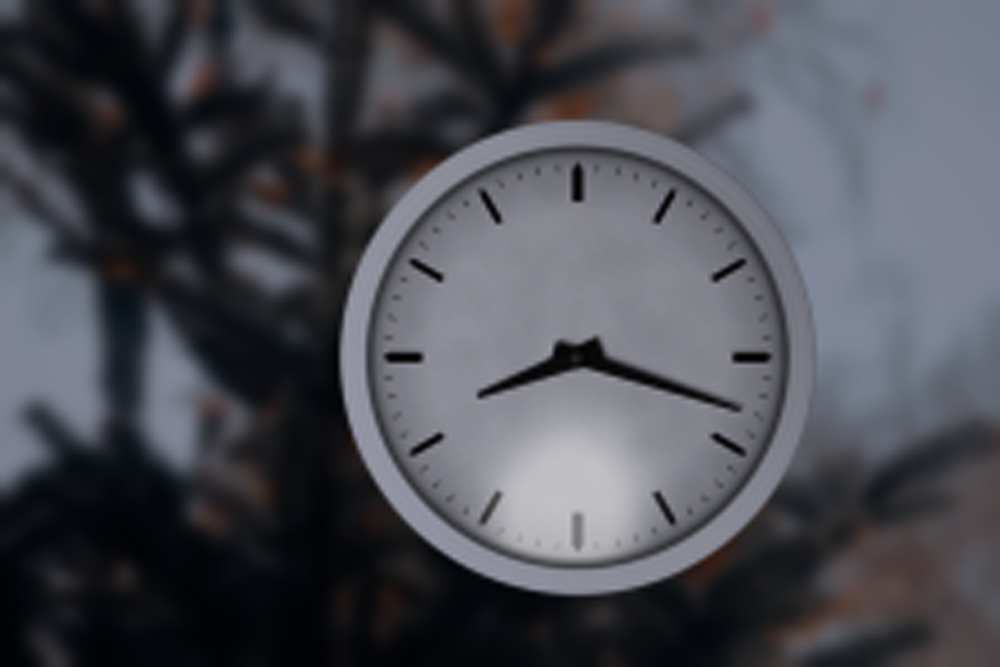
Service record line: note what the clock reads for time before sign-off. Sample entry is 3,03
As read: 8,18
